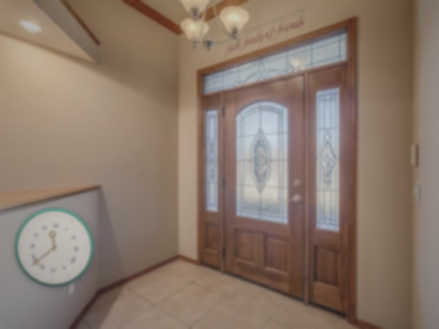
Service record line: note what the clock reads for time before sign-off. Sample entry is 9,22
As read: 11,38
